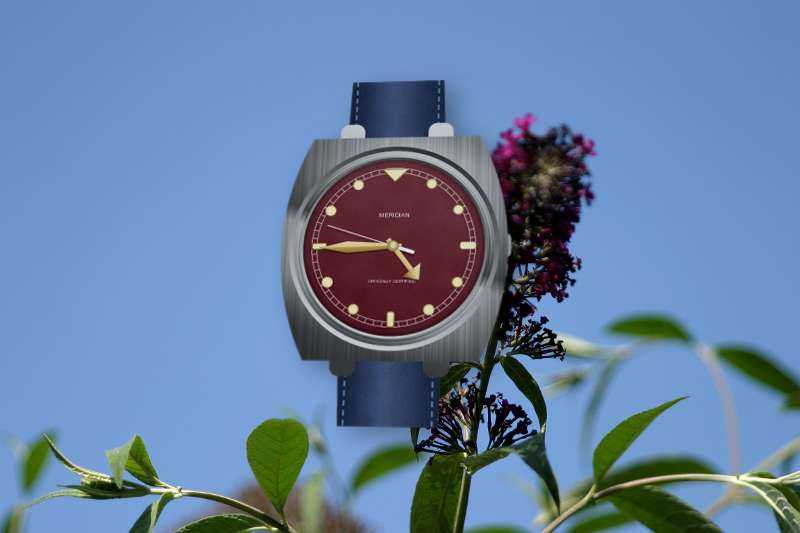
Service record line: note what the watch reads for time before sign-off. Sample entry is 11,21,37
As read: 4,44,48
